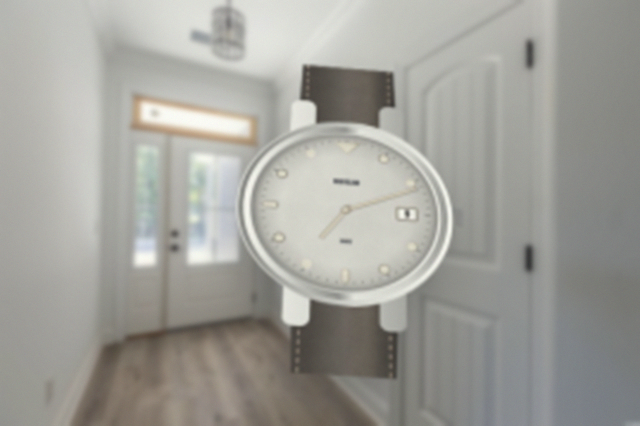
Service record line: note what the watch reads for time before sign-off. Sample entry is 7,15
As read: 7,11
